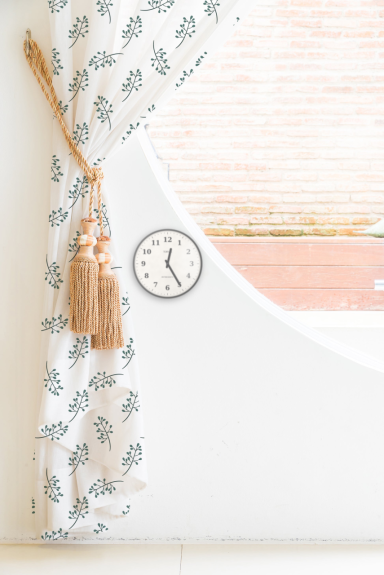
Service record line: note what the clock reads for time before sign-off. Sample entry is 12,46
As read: 12,25
